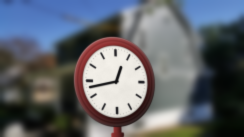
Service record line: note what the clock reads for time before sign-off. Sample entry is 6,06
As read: 12,43
